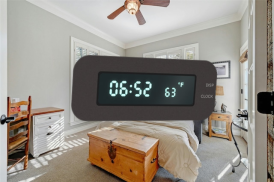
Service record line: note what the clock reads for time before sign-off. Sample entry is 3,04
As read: 6,52
